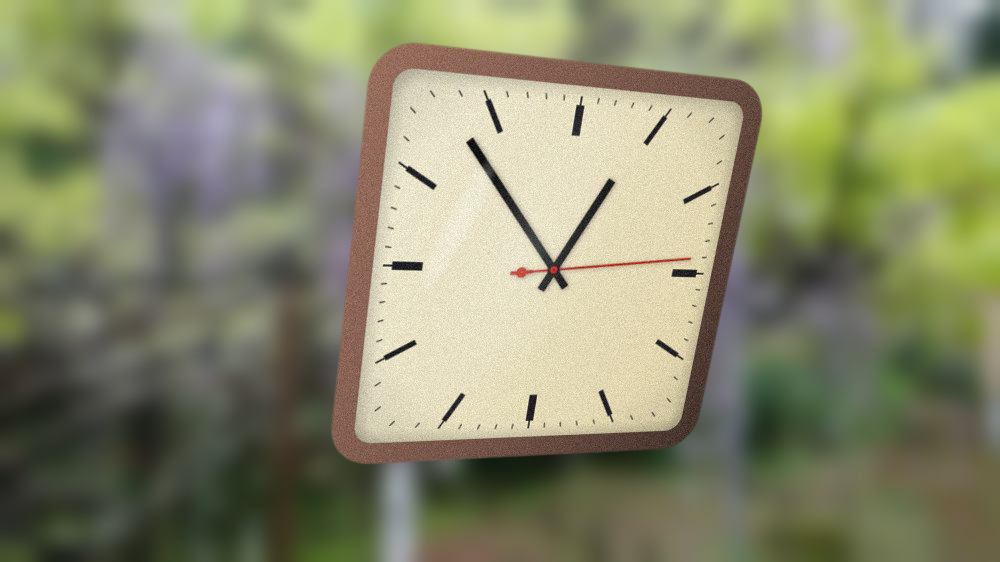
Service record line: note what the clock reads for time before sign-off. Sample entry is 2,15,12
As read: 12,53,14
